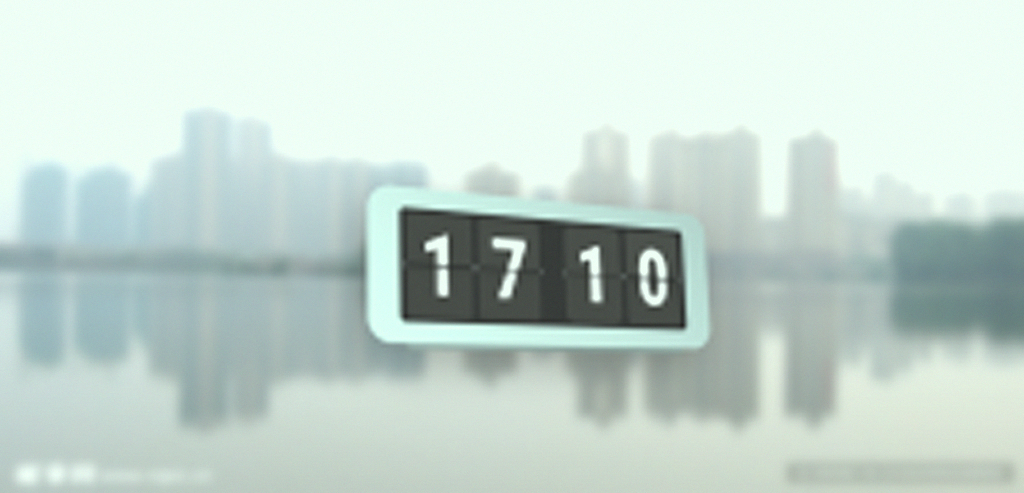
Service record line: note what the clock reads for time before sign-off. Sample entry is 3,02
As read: 17,10
